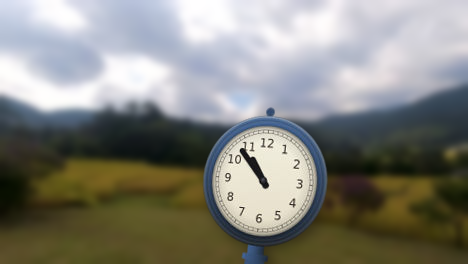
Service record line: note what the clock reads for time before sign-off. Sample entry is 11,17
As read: 10,53
